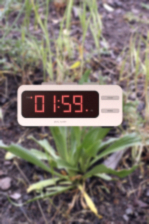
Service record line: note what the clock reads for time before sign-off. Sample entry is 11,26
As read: 1,59
